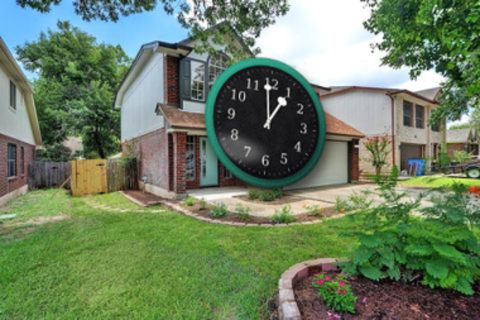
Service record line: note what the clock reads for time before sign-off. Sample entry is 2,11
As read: 12,59
